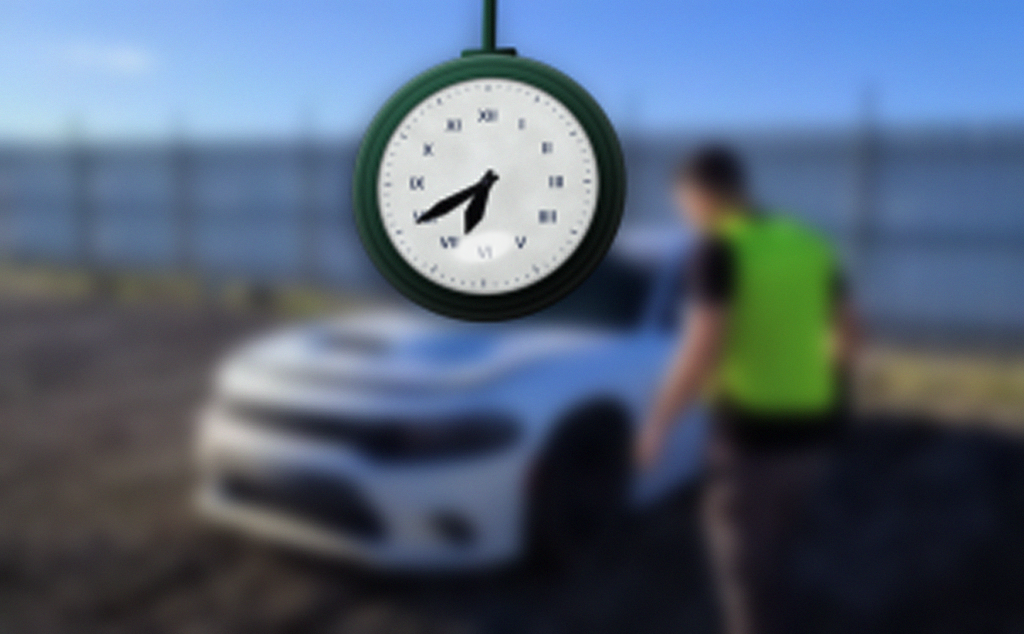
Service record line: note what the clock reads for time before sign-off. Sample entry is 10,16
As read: 6,40
